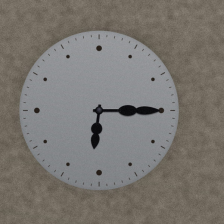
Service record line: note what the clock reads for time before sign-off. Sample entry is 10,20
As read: 6,15
